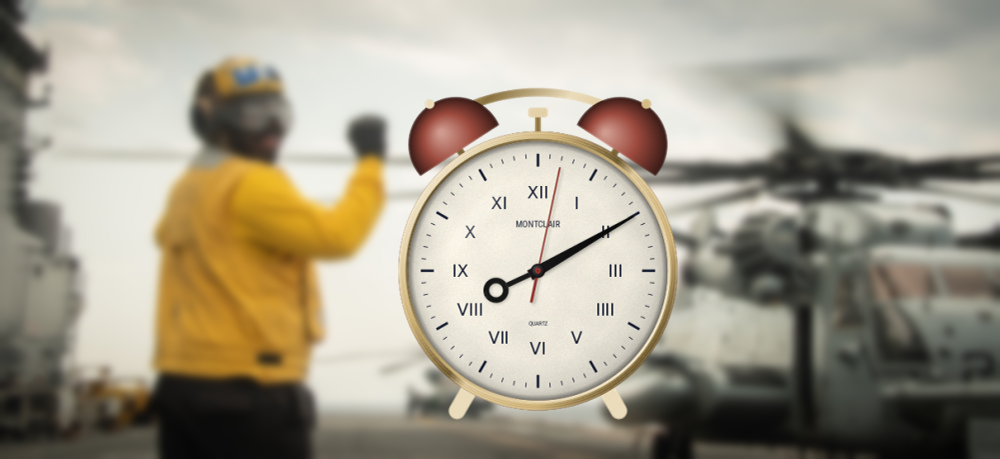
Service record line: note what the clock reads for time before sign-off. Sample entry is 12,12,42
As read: 8,10,02
